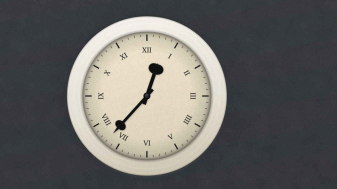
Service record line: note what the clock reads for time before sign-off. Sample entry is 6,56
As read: 12,37
